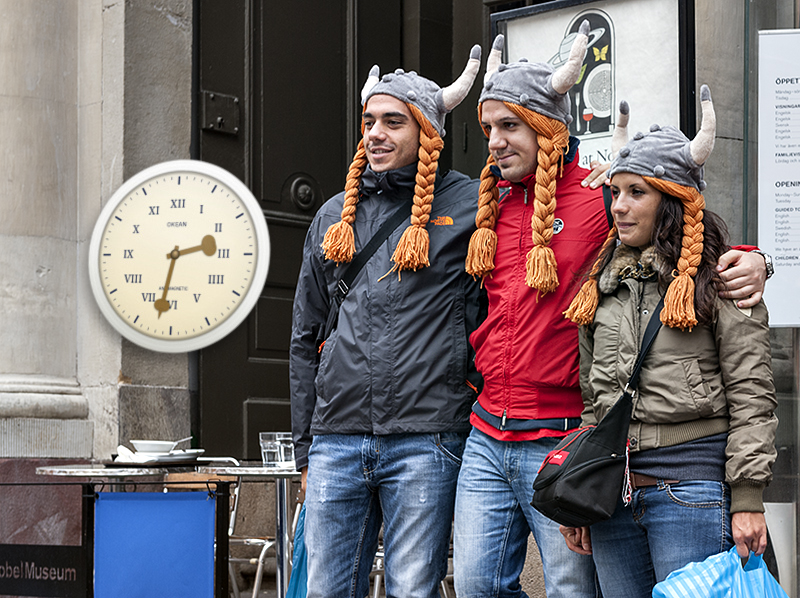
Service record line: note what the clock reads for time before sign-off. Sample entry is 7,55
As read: 2,32
